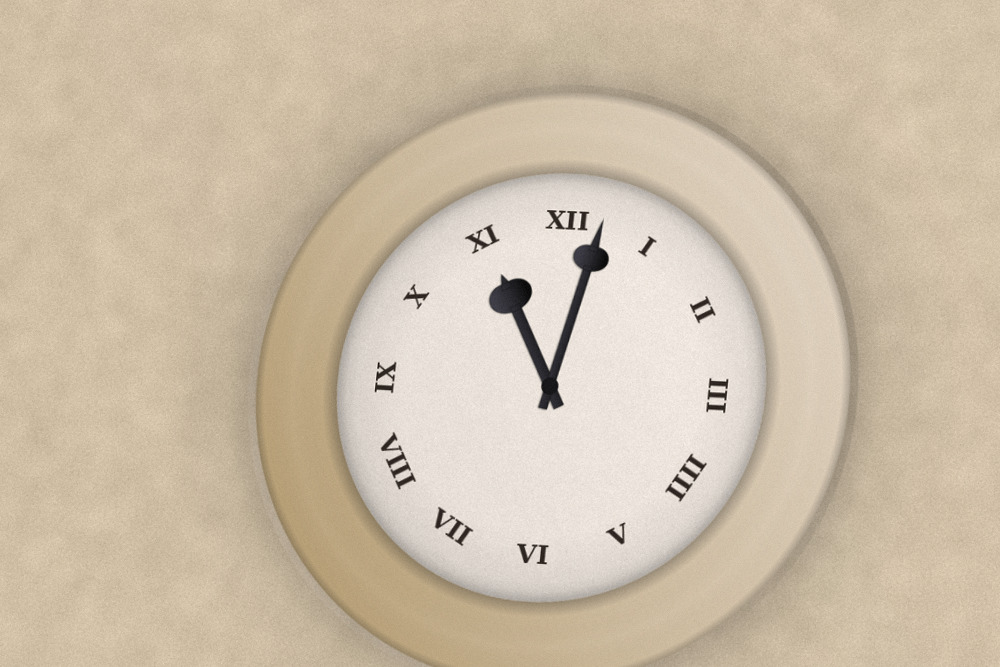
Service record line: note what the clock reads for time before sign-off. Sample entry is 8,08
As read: 11,02
